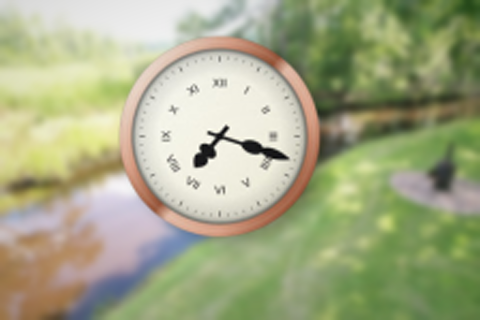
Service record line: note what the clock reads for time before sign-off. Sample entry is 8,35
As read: 7,18
